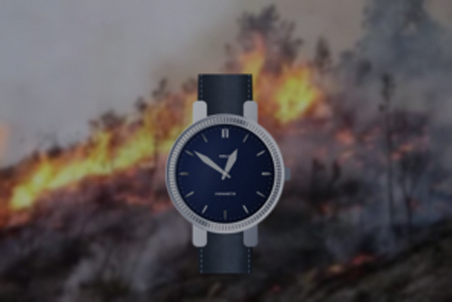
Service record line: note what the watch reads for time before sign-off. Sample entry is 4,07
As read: 12,51
